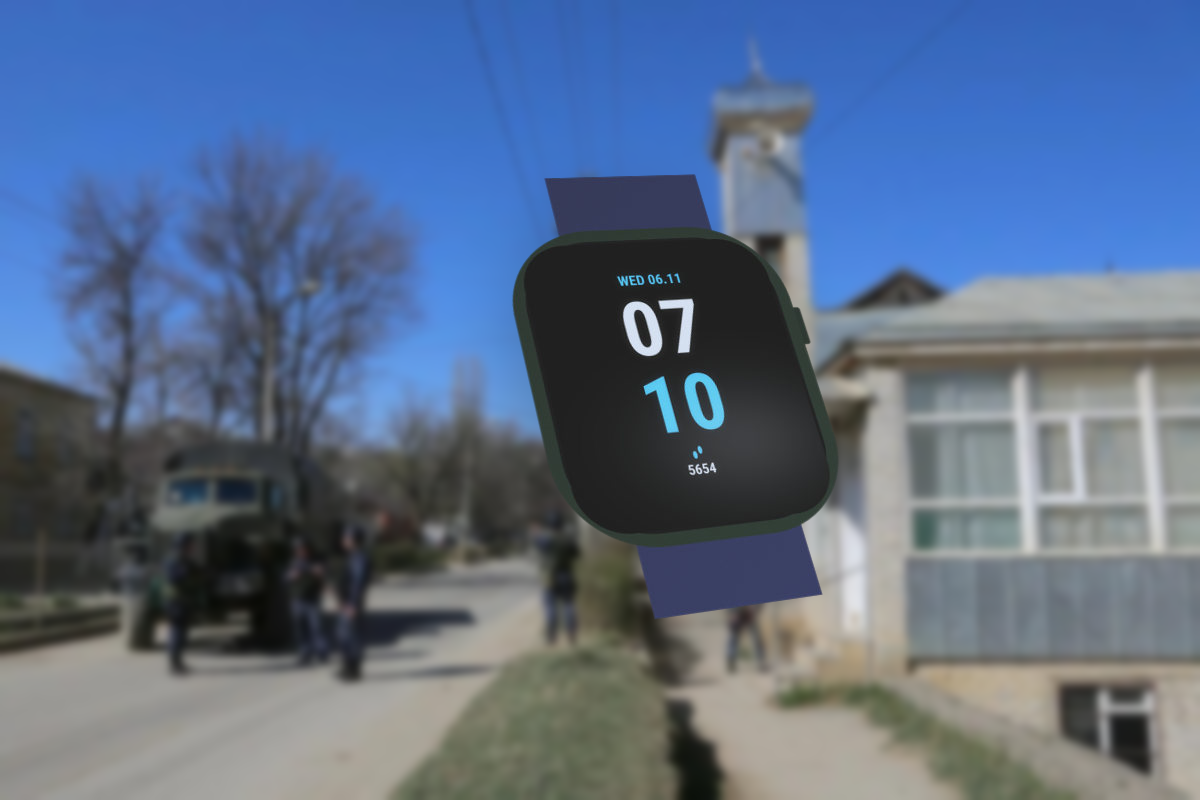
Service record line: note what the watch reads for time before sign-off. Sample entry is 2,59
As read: 7,10
